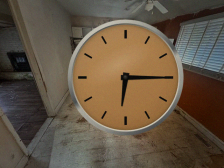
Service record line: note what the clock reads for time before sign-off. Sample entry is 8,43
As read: 6,15
